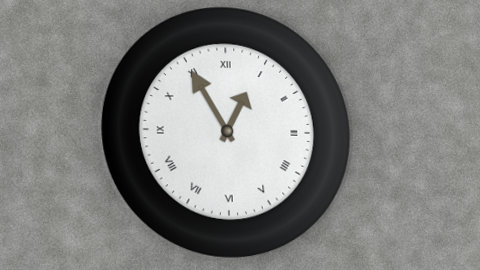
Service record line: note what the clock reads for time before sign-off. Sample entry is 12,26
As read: 12,55
